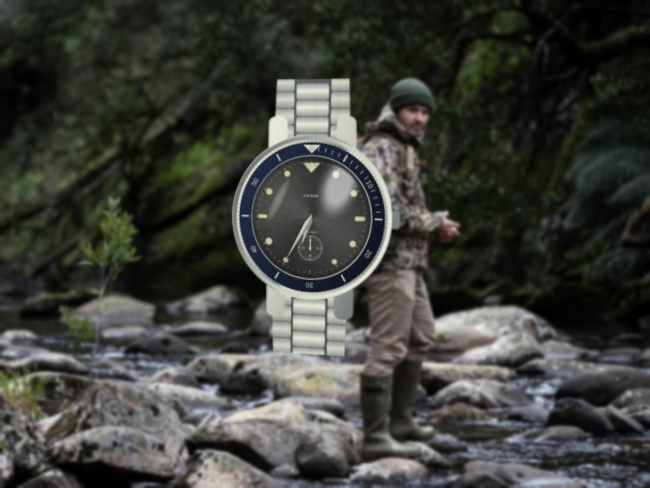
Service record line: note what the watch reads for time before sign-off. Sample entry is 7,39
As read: 6,35
